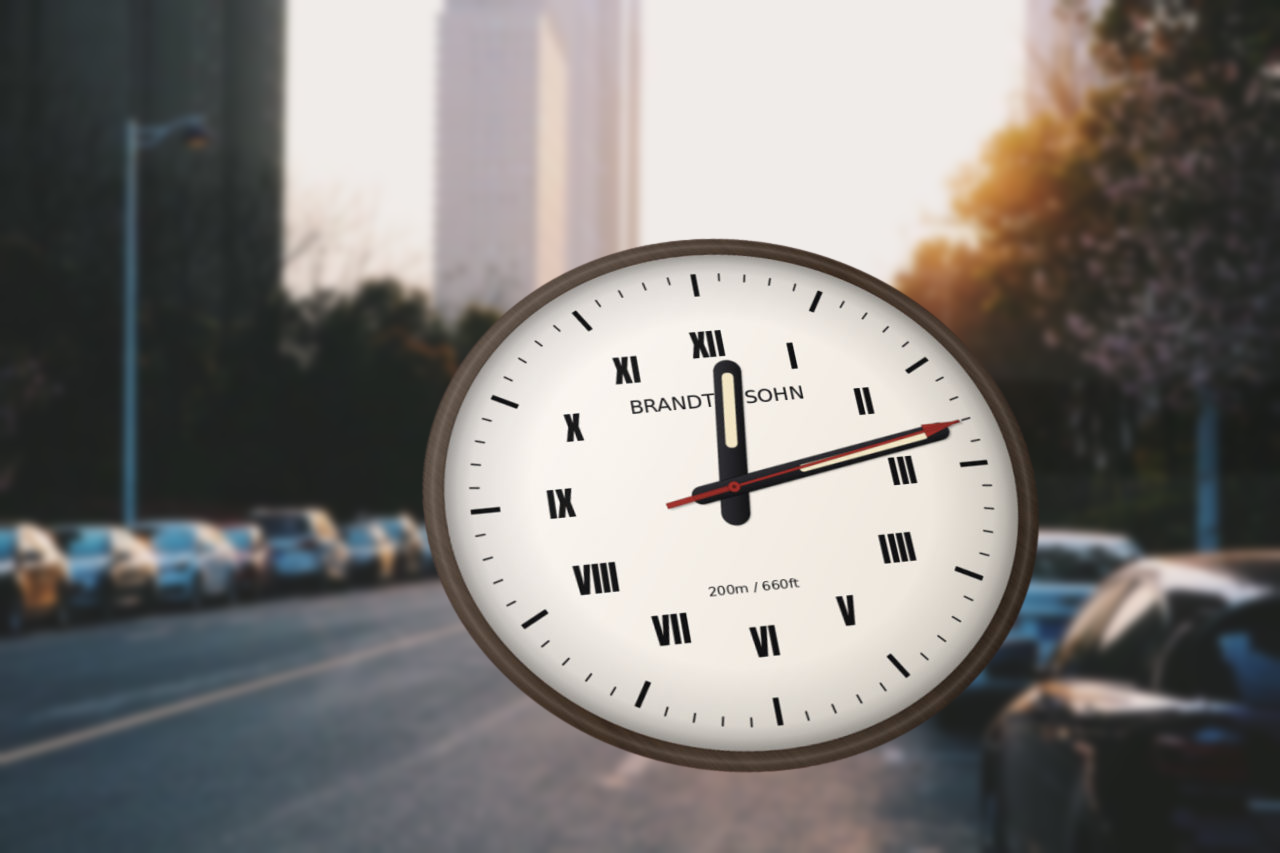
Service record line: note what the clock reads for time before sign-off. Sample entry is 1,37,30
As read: 12,13,13
